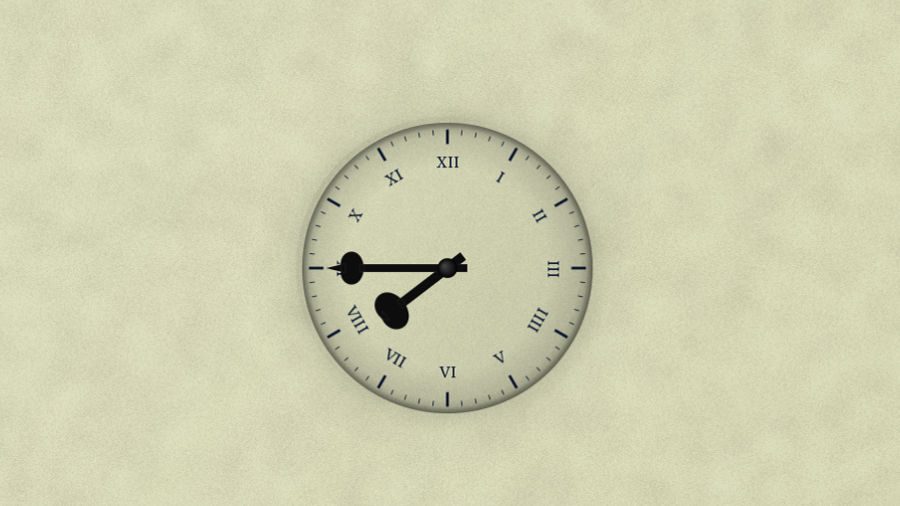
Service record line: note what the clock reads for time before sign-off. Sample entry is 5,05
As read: 7,45
